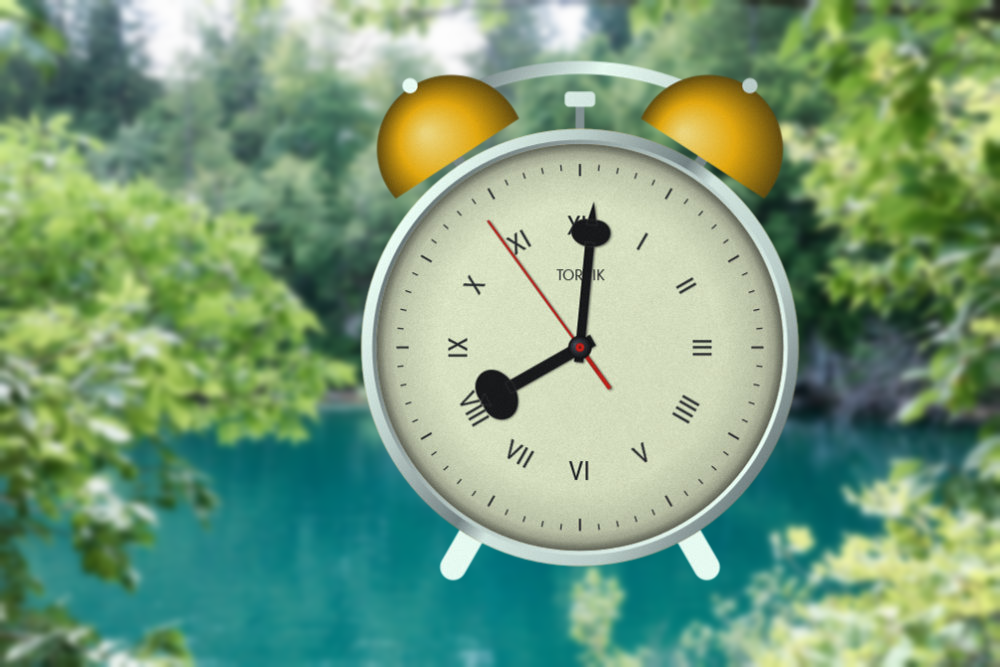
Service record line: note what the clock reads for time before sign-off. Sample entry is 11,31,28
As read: 8,00,54
